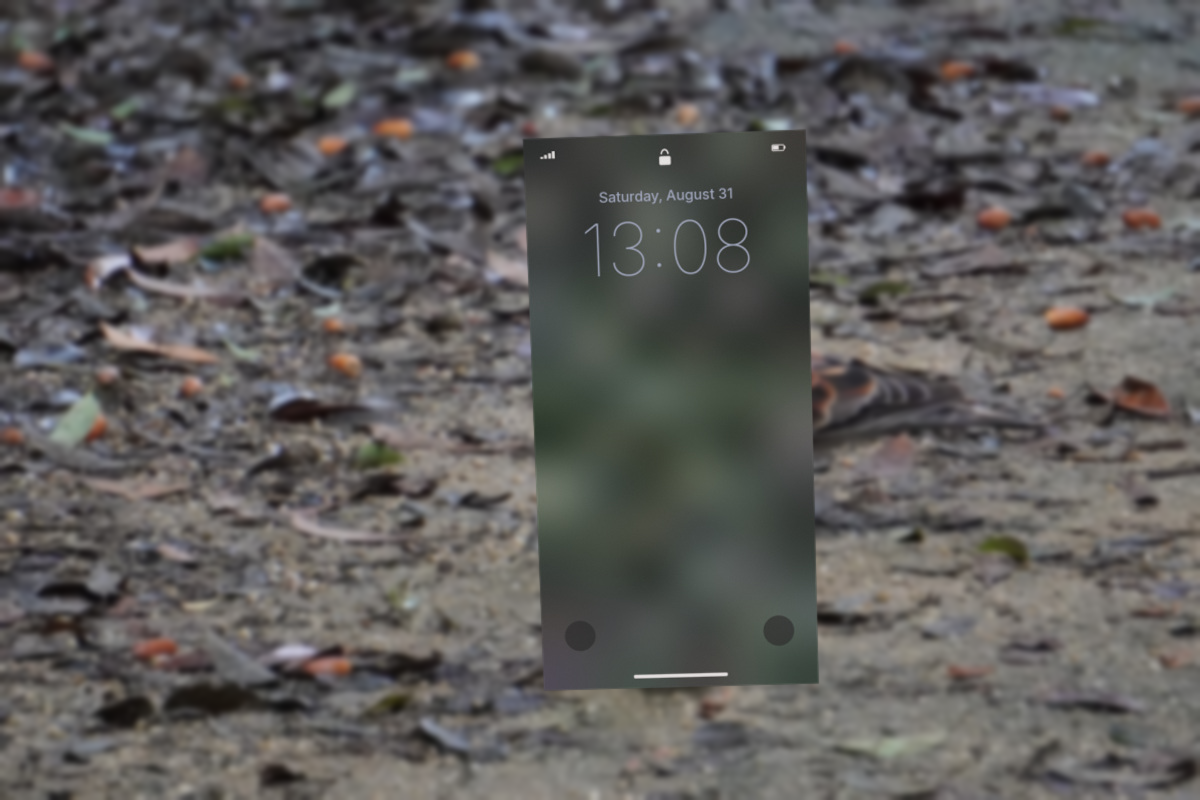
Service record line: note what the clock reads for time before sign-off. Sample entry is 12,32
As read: 13,08
